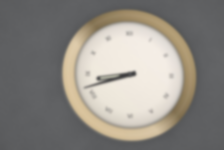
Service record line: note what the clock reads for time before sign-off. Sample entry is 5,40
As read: 8,42
